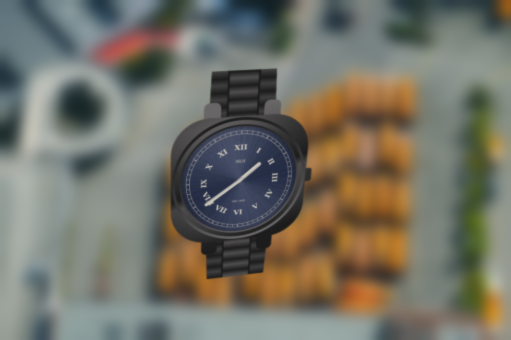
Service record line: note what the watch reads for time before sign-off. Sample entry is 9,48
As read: 1,39
